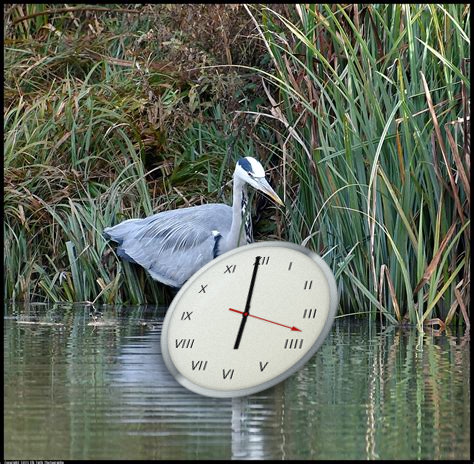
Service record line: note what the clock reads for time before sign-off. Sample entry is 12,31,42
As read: 5,59,18
